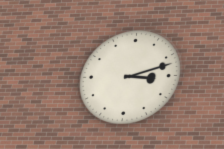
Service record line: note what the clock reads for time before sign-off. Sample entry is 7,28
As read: 3,12
